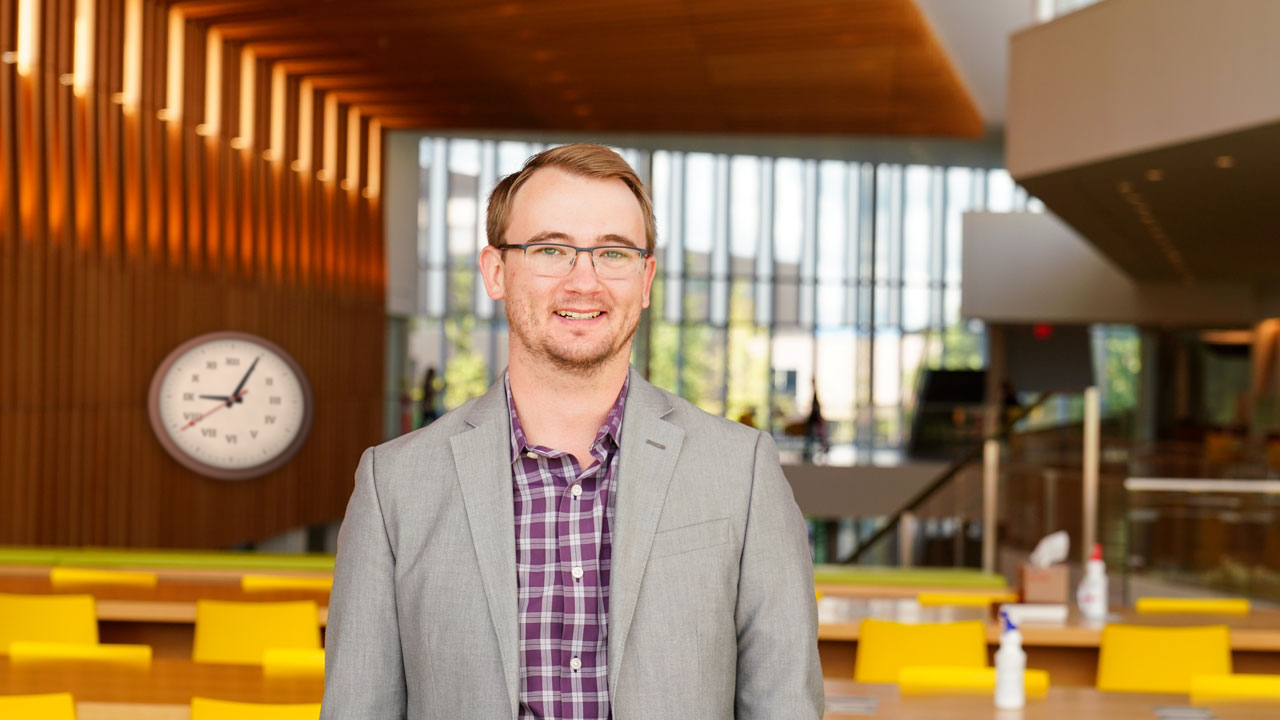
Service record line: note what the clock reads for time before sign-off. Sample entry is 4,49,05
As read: 9,04,39
